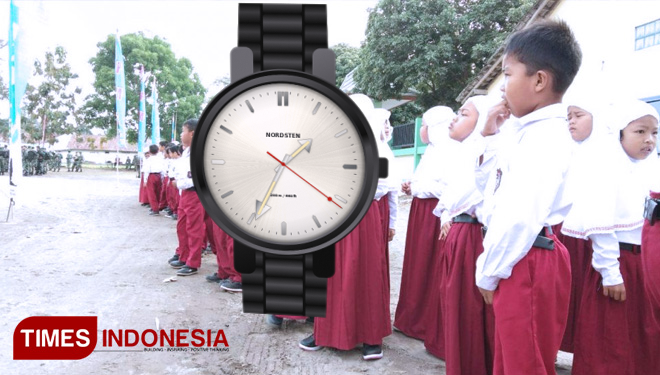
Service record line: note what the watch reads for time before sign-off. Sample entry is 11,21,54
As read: 1,34,21
